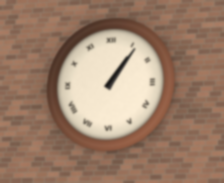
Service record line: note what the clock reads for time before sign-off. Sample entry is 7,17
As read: 1,06
